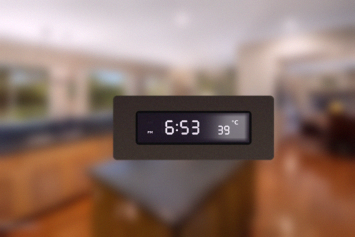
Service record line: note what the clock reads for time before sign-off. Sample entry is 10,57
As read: 6,53
